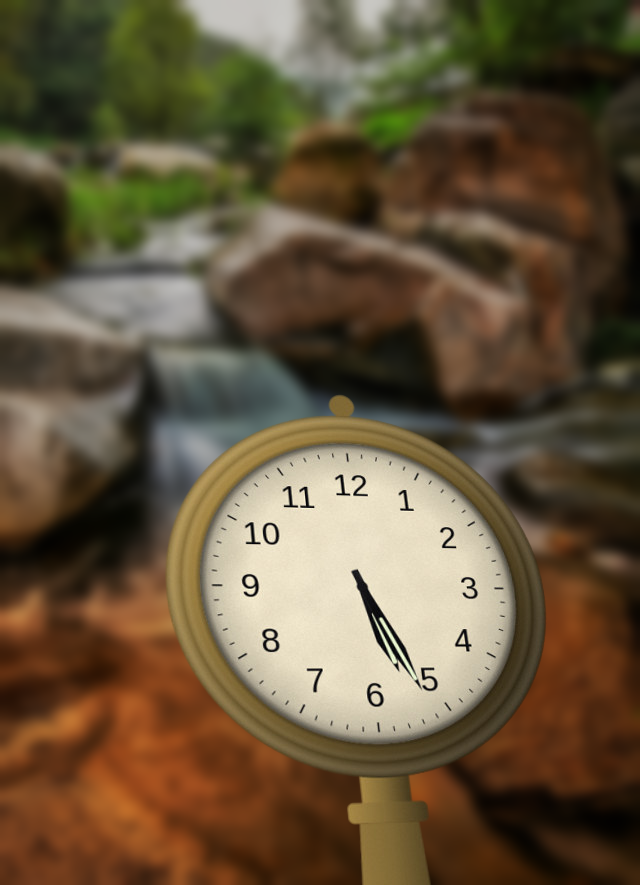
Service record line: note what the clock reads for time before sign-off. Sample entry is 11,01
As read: 5,26
